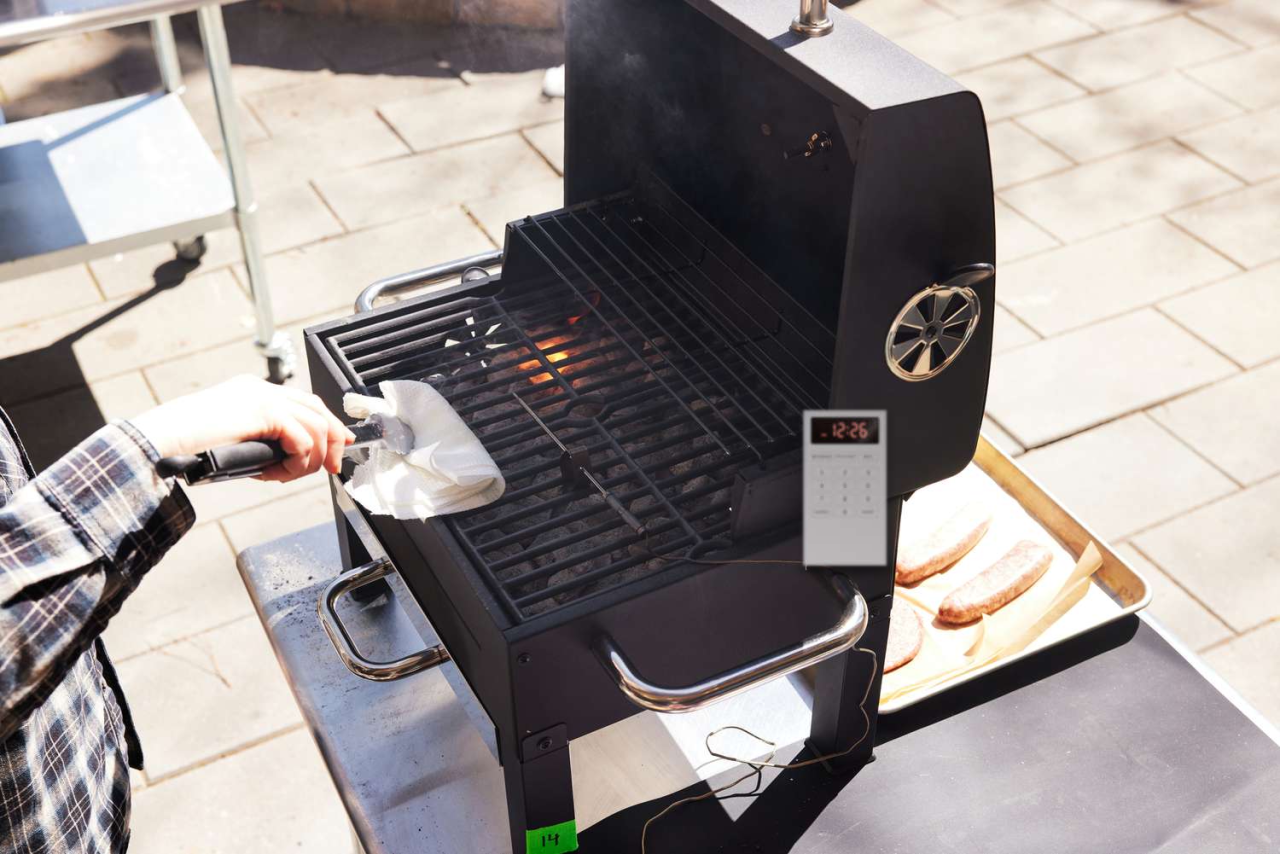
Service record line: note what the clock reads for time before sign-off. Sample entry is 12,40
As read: 12,26
